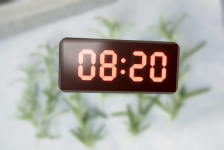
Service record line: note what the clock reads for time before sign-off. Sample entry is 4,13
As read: 8,20
